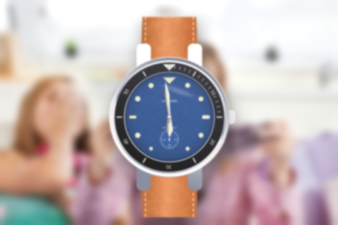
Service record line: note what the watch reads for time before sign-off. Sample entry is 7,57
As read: 5,59
